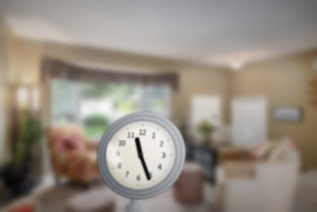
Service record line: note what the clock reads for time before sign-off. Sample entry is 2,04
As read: 11,26
